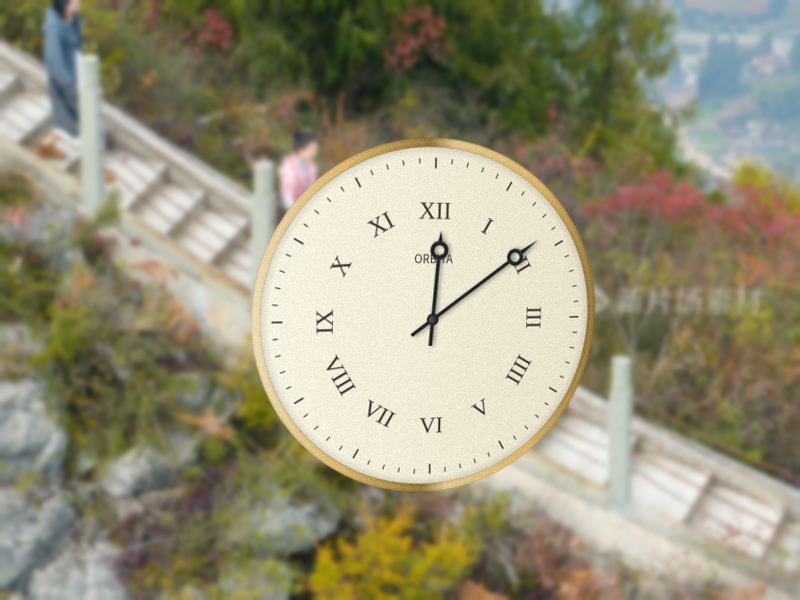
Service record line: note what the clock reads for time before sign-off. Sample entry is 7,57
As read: 12,09
